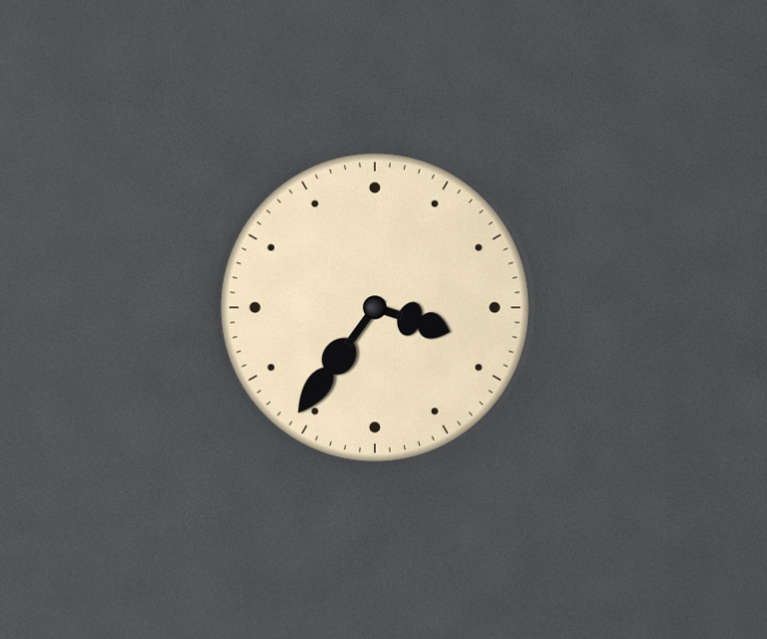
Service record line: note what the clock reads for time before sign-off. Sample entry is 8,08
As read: 3,36
